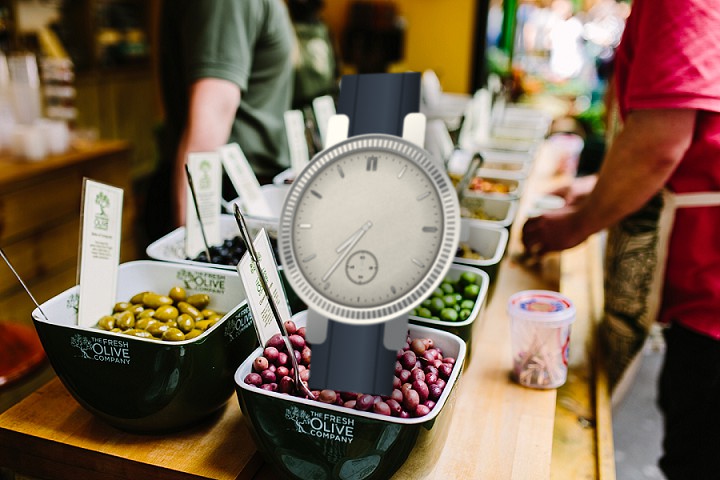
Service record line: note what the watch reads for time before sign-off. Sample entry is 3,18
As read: 7,36
